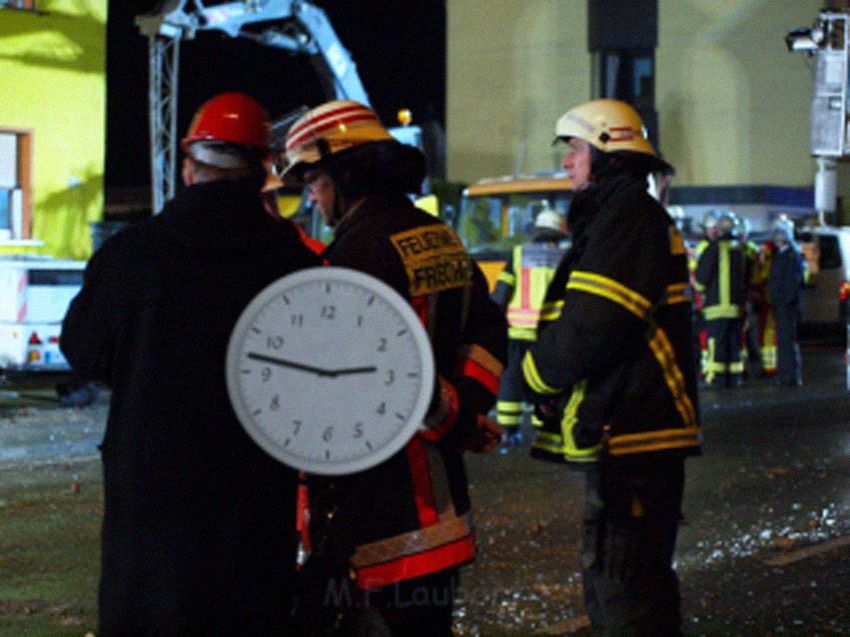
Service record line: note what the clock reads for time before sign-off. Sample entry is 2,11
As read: 2,47
